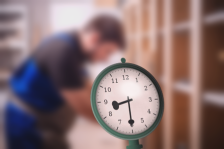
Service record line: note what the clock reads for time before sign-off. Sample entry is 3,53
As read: 8,30
